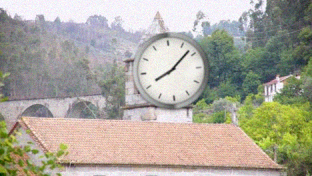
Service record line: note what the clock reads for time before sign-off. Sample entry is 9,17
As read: 8,08
